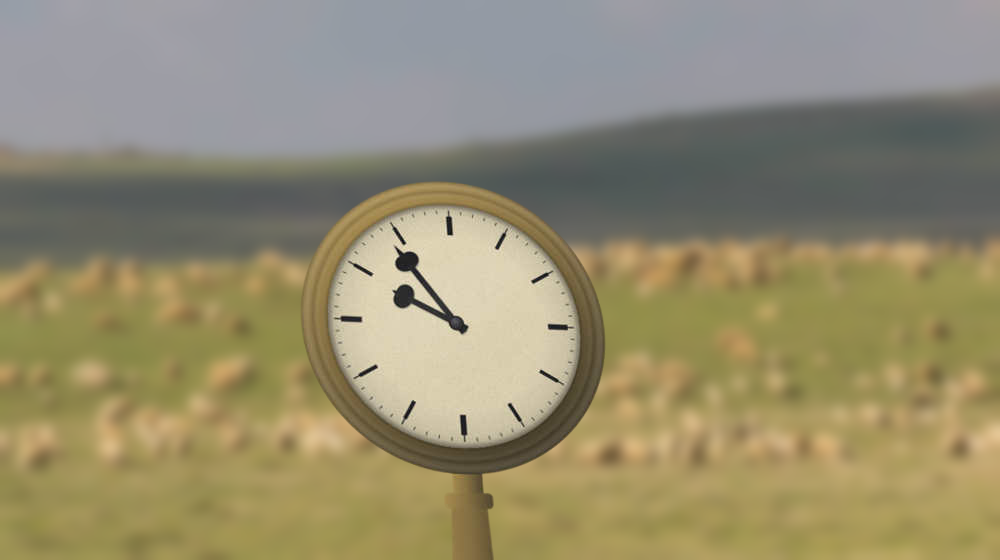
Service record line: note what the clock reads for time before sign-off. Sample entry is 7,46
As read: 9,54
